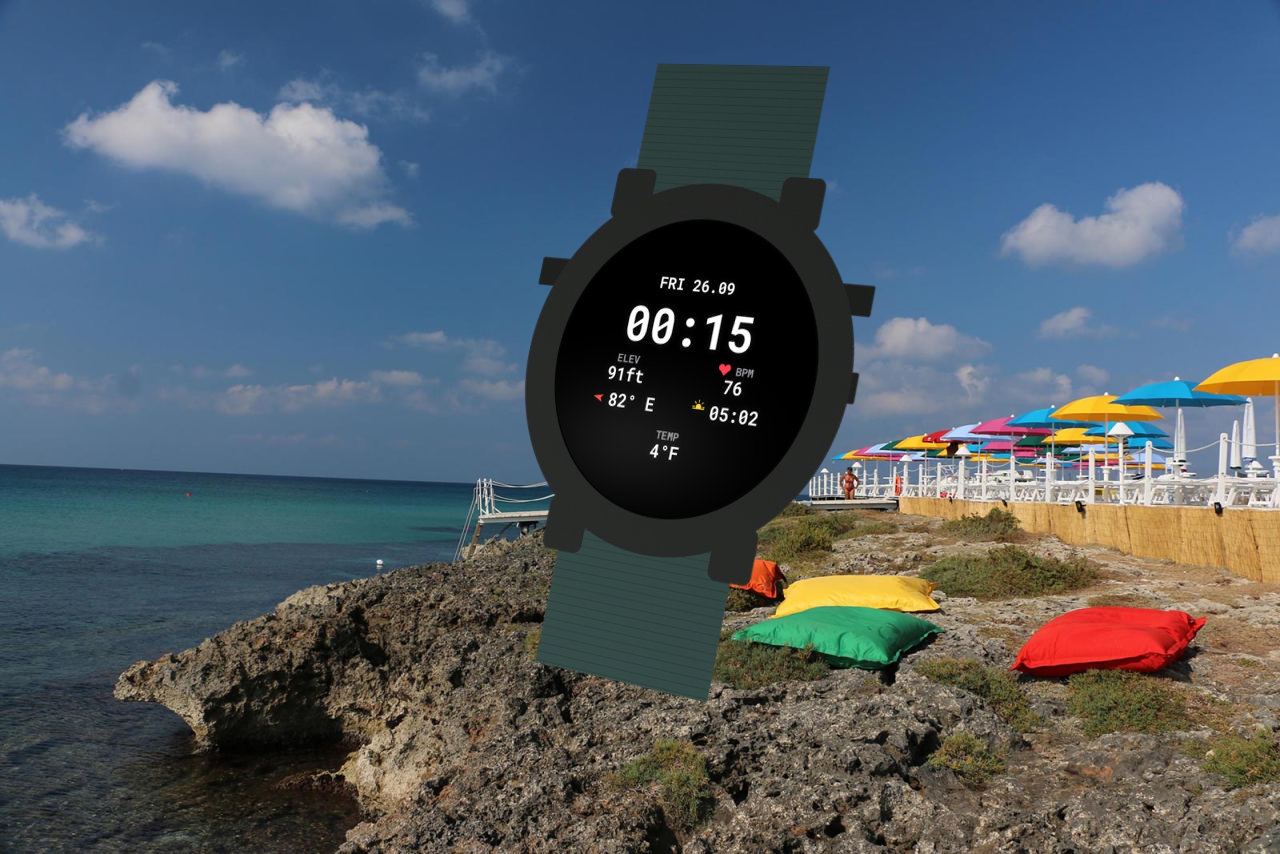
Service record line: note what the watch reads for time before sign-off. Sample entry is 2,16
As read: 0,15
